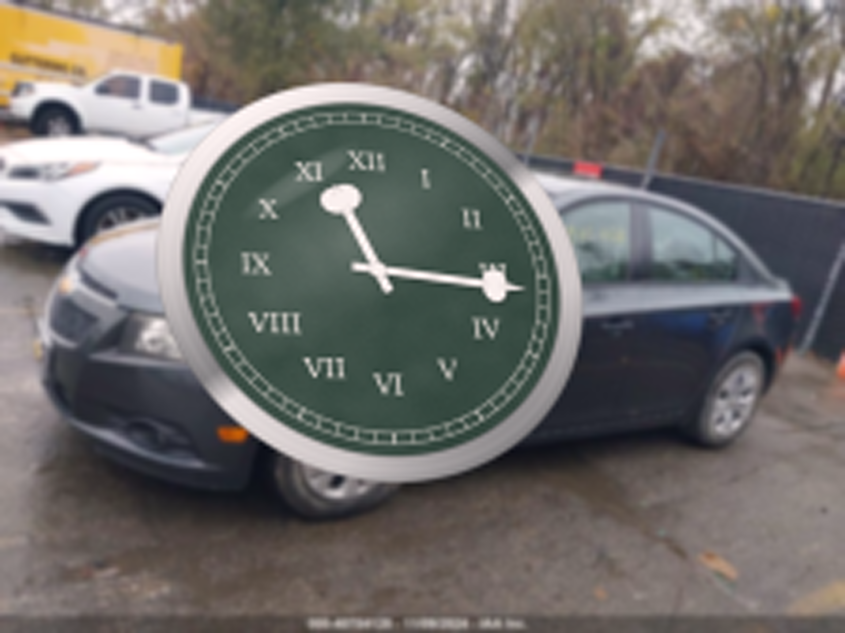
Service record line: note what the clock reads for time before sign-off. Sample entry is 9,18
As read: 11,16
